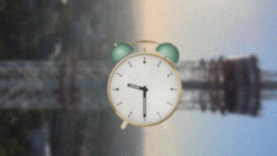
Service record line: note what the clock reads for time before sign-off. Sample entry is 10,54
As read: 9,30
